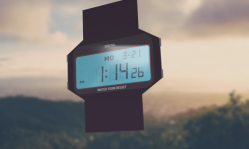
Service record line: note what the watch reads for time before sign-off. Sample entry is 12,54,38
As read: 1,14,26
